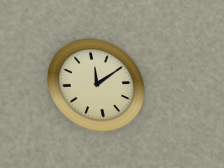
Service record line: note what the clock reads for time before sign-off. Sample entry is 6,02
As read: 12,10
